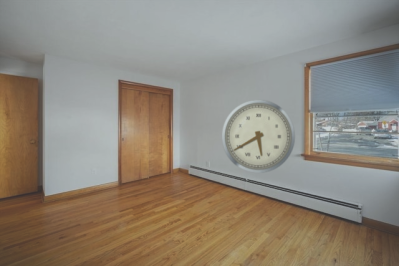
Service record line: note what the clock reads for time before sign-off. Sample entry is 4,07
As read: 5,40
